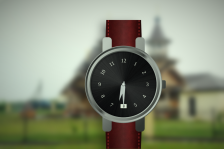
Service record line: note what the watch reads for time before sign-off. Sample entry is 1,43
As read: 6,30
